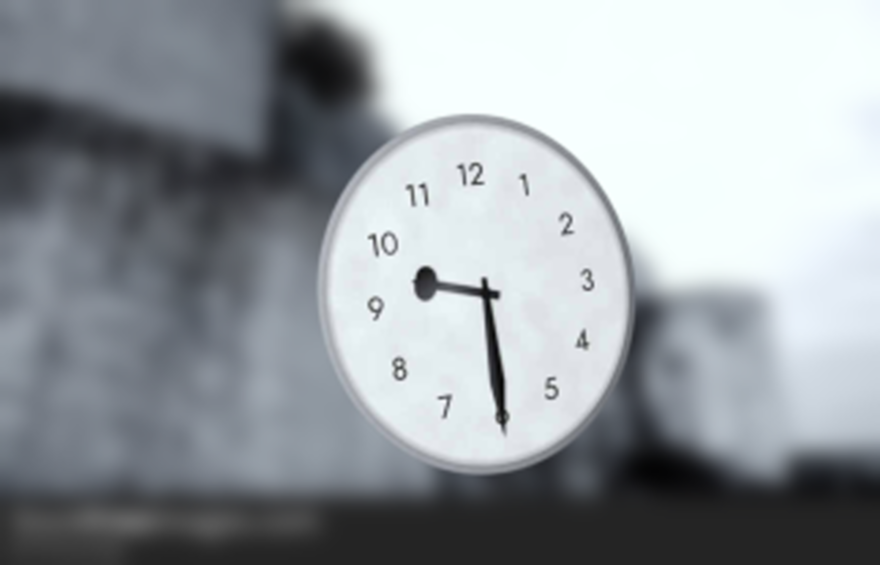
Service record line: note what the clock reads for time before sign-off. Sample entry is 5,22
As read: 9,30
